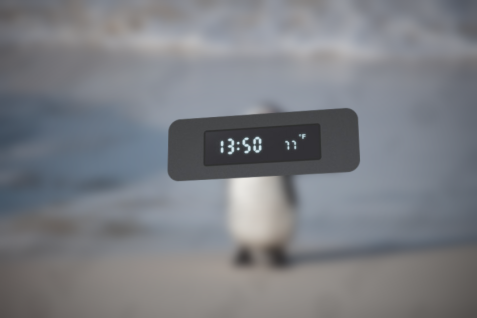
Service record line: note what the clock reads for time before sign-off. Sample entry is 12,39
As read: 13,50
